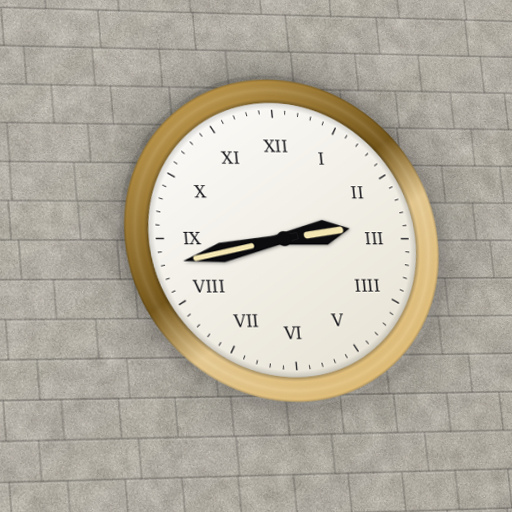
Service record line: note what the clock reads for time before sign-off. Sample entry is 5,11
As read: 2,43
